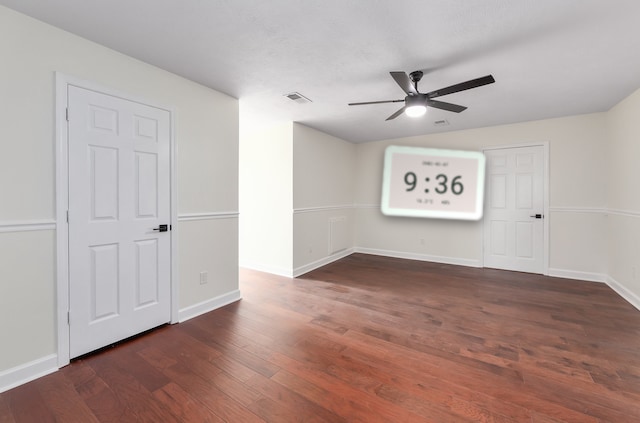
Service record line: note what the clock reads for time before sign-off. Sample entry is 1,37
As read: 9,36
